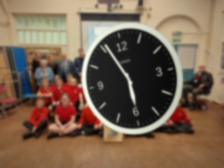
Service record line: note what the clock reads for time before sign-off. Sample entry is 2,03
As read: 5,56
